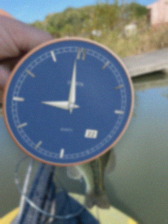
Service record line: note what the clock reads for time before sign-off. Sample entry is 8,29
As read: 8,59
